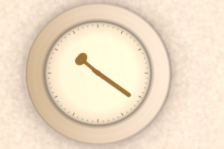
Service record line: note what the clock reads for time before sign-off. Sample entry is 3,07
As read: 10,21
